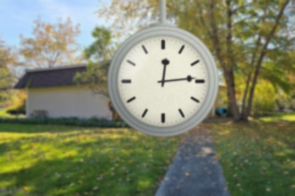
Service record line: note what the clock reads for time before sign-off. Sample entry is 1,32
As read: 12,14
